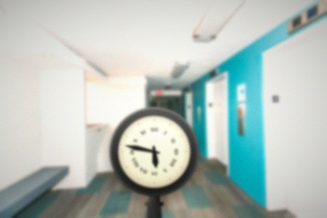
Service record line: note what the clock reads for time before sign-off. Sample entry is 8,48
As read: 5,47
